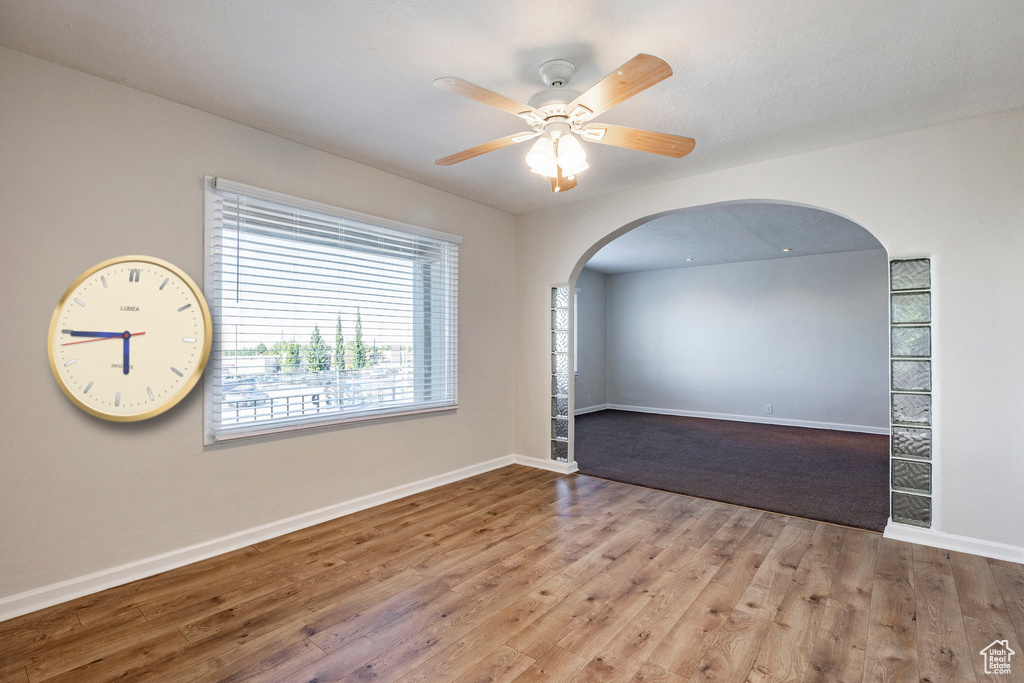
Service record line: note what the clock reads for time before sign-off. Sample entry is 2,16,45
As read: 5,44,43
